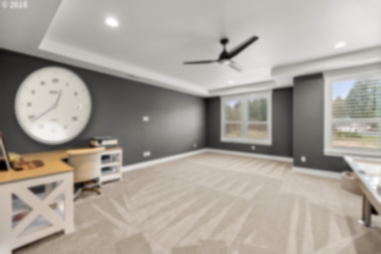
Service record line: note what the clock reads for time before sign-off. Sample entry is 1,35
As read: 12,39
